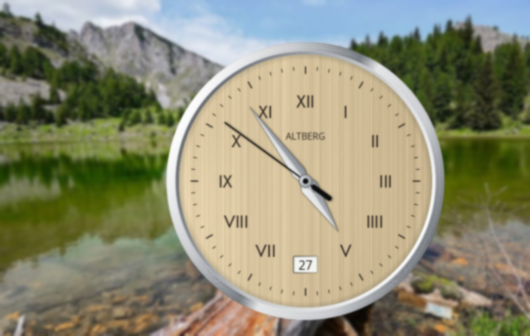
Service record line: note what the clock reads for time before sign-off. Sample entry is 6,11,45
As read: 4,53,51
